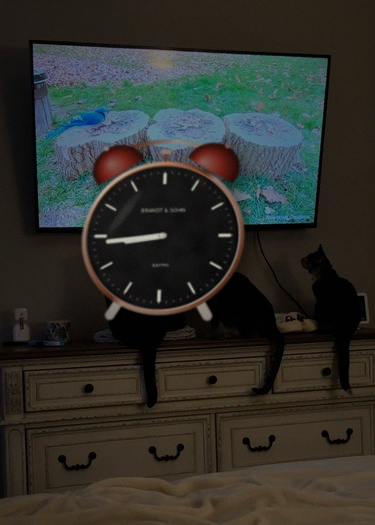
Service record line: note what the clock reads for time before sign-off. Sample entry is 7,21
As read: 8,44
